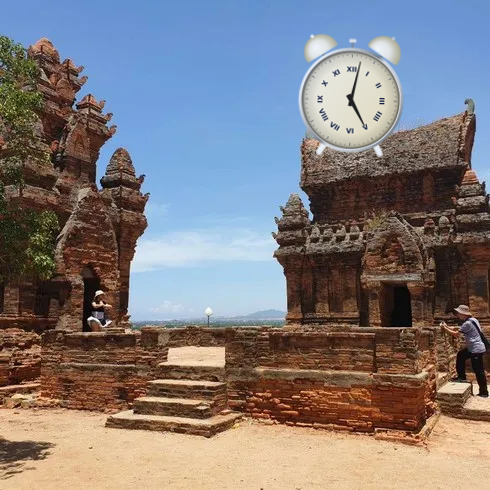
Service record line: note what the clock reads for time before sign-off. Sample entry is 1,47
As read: 5,02
